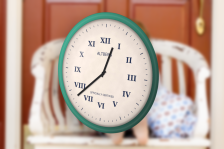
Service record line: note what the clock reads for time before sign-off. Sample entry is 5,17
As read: 12,38
